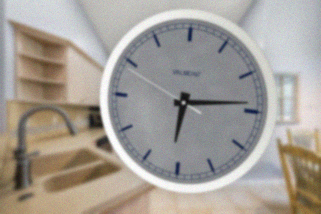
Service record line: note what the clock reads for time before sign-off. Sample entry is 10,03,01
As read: 6,13,49
